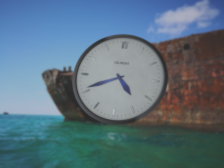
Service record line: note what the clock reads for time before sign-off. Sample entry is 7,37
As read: 4,41
